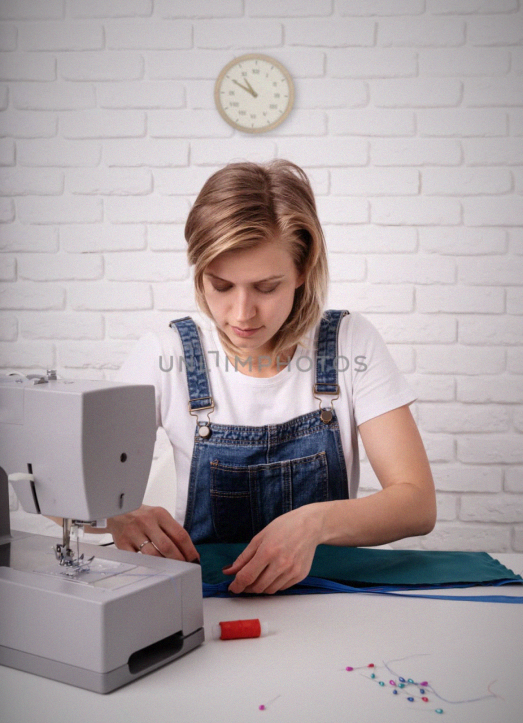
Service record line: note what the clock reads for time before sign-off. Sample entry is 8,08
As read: 10,50
